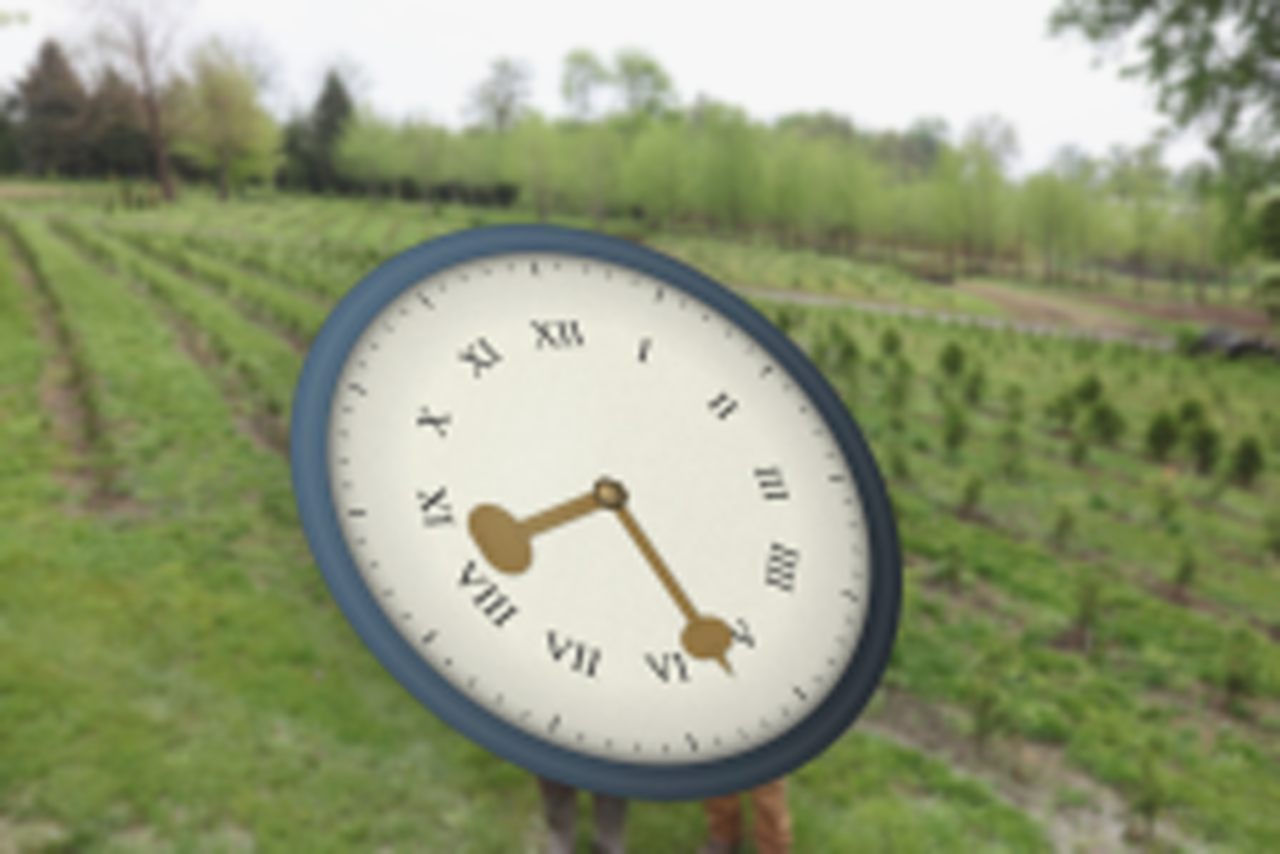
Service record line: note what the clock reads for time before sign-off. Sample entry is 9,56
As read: 8,27
